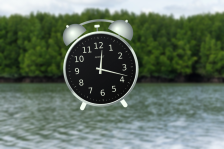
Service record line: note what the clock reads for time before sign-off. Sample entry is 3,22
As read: 12,18
